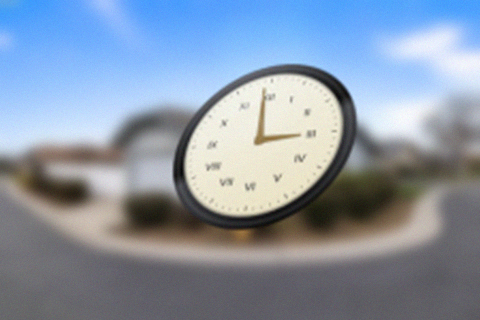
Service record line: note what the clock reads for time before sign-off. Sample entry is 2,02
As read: 2,59
